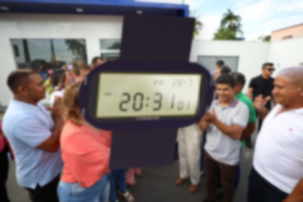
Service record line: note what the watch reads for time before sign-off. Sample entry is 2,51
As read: 20,31
